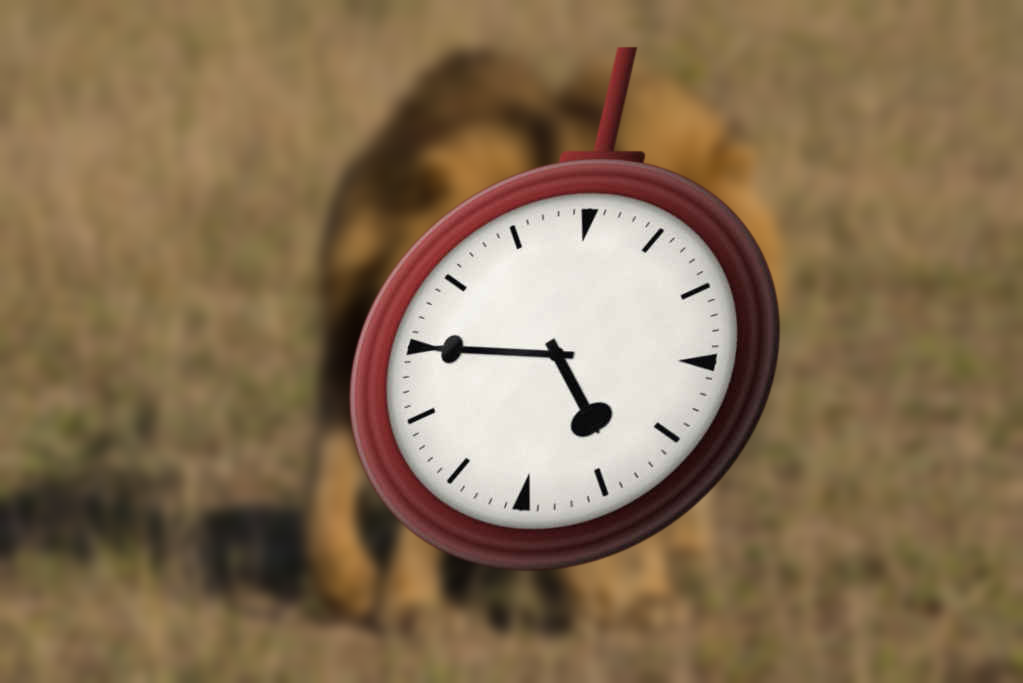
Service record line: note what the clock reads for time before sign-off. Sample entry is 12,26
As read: 4,45
